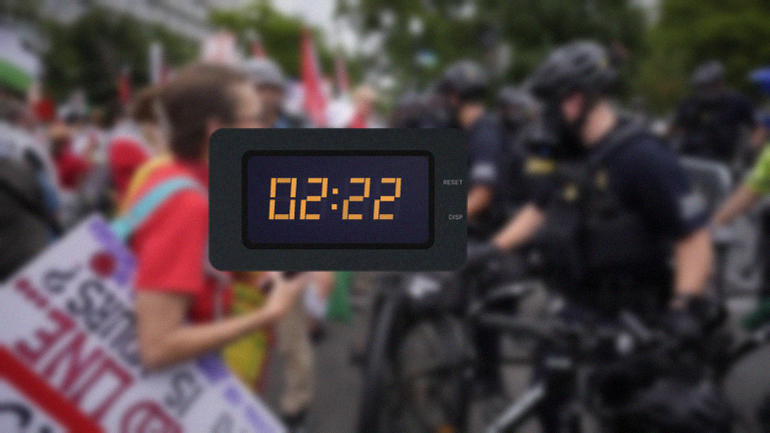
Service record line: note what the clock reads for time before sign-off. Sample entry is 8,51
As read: 2,22
